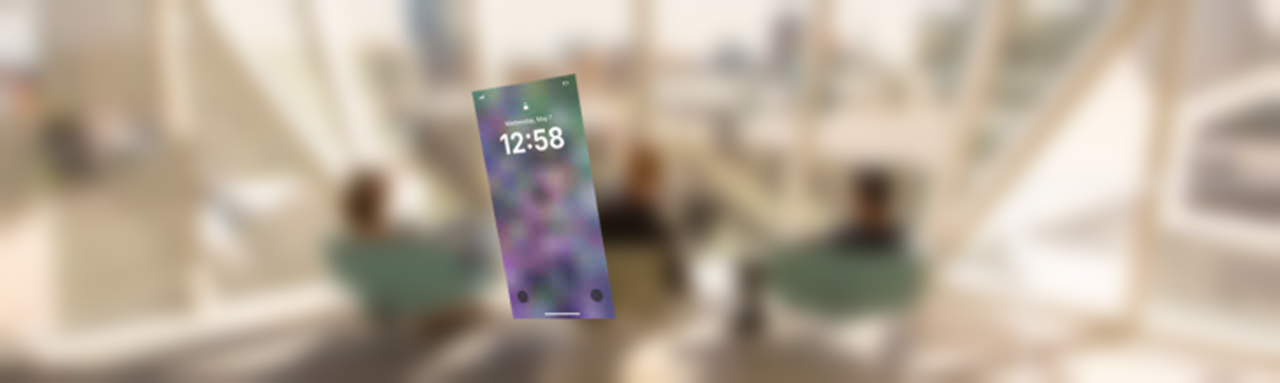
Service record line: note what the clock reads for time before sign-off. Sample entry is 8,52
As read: 12,58
